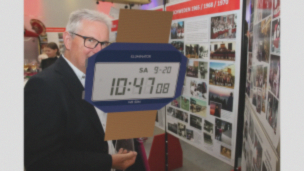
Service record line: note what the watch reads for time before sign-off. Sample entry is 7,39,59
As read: 10,47,08
